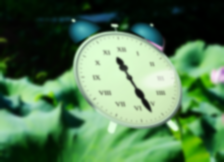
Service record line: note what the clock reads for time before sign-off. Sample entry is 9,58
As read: 11,27
